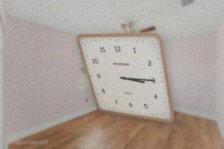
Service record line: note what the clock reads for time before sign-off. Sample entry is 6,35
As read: 3,15
